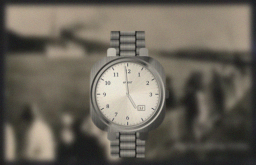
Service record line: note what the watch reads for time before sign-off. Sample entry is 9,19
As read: 4,59
